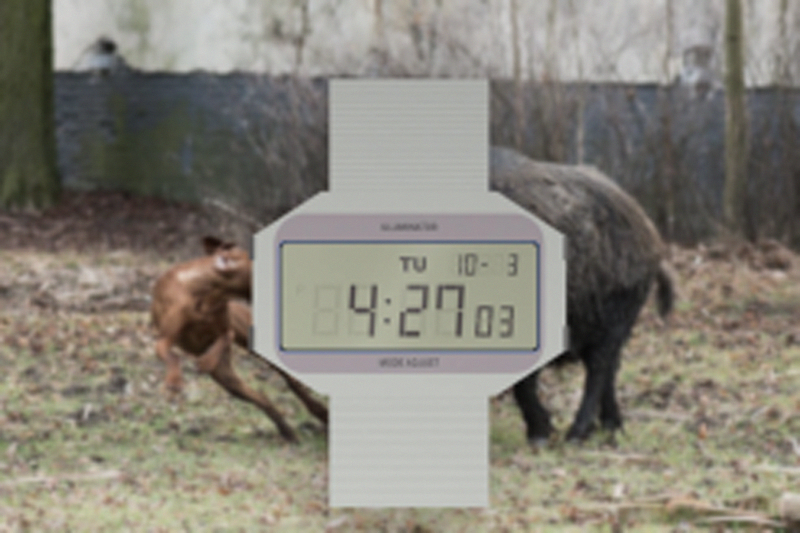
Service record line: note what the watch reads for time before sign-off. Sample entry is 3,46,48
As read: 4,27,03
